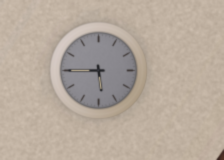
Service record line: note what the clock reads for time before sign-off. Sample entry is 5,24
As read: 5,45
